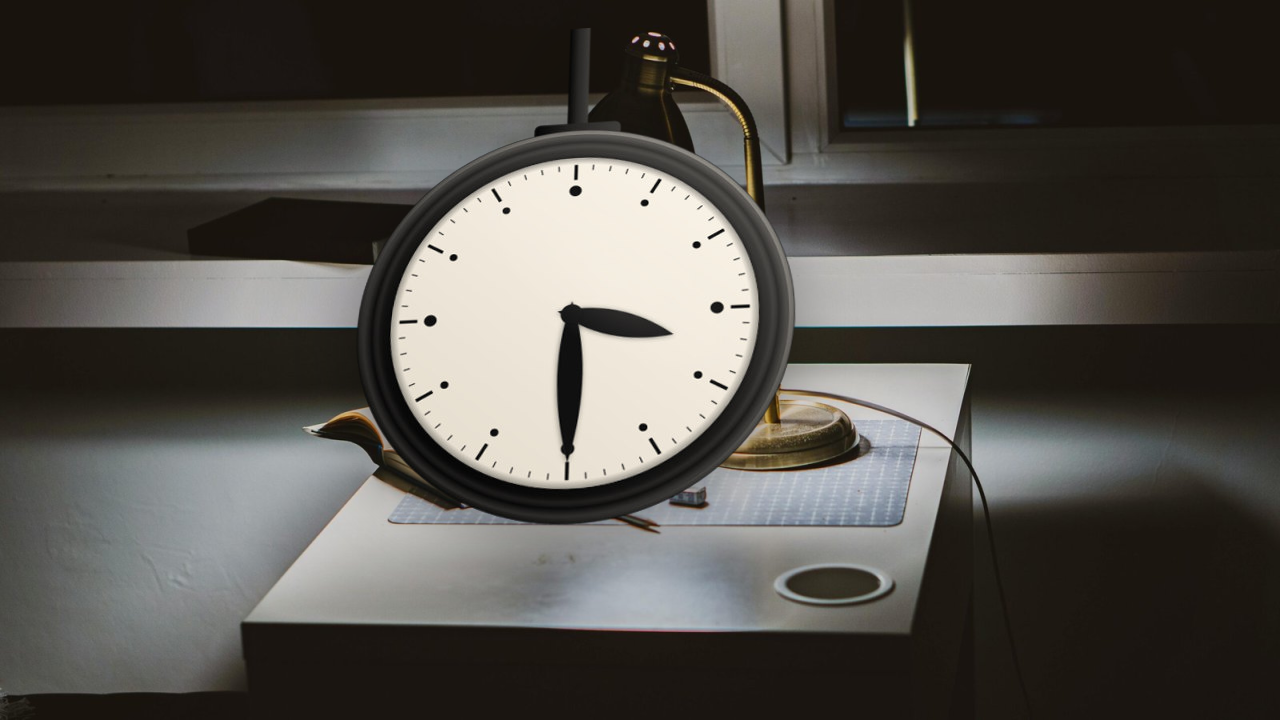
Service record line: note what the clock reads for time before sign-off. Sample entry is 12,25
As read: 3,30
